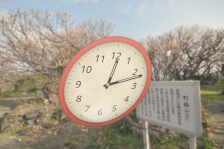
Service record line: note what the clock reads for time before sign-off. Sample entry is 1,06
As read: 12,12
